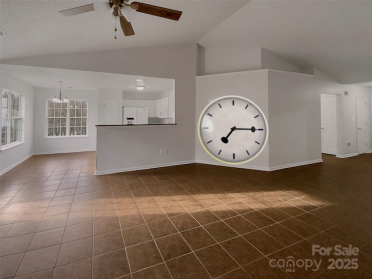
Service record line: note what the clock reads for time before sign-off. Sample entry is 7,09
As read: 7,15
